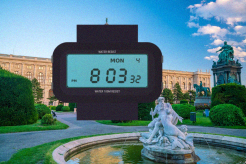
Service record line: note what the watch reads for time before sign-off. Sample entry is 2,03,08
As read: 8,03,32
